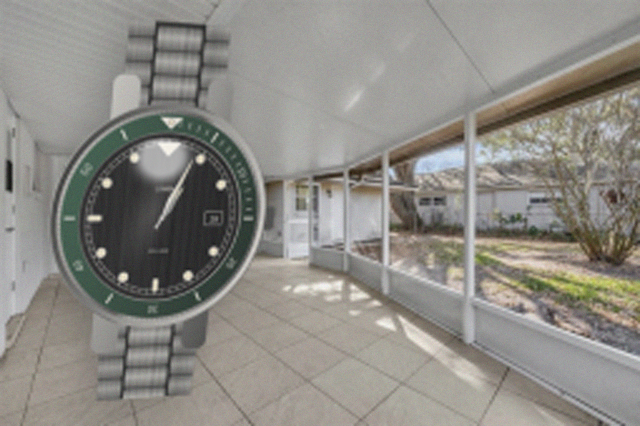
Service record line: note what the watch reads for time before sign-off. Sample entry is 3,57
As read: 1,04
